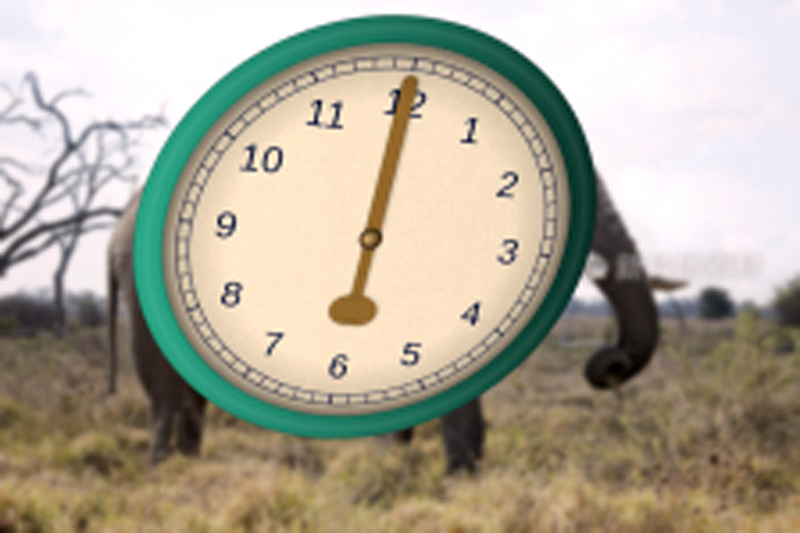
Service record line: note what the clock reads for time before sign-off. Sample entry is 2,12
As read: 6,00
